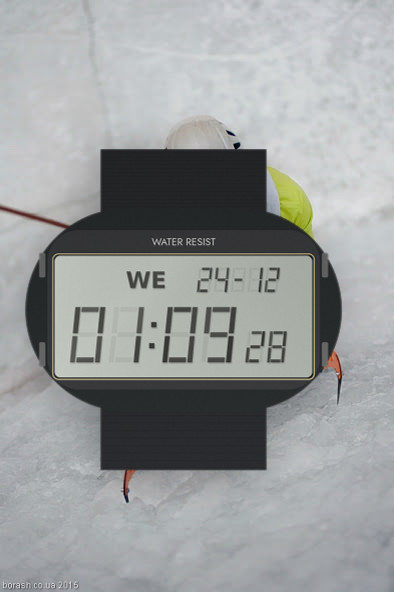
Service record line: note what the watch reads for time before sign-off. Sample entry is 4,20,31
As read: 1,09,28
